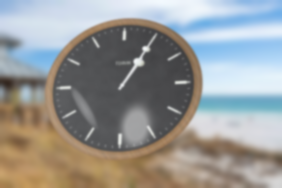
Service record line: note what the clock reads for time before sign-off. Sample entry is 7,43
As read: 1,05
